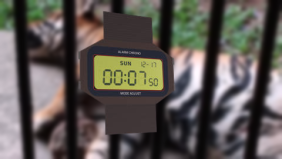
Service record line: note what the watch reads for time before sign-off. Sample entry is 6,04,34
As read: 0,07,50
